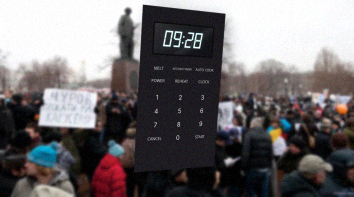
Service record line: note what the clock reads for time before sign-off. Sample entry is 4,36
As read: 9,28
